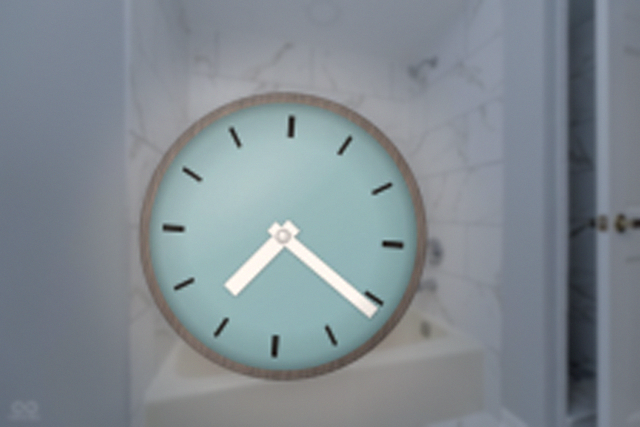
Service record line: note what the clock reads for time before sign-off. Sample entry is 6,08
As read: 7,21
